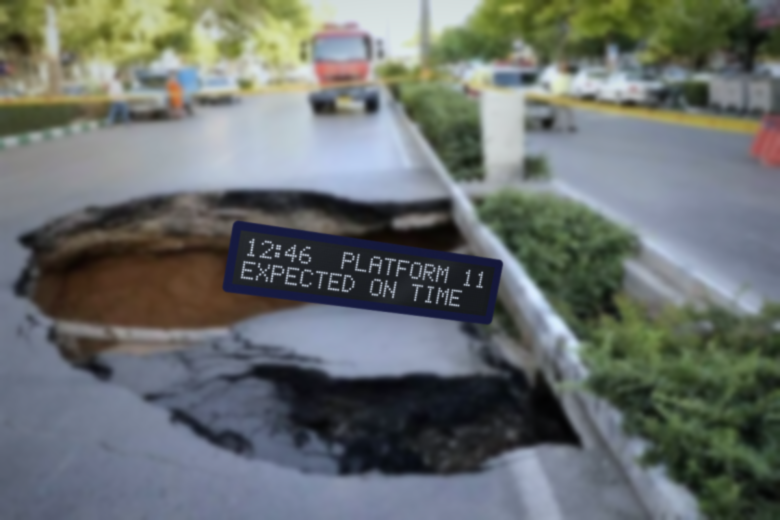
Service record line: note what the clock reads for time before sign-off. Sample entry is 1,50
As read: 12,46
